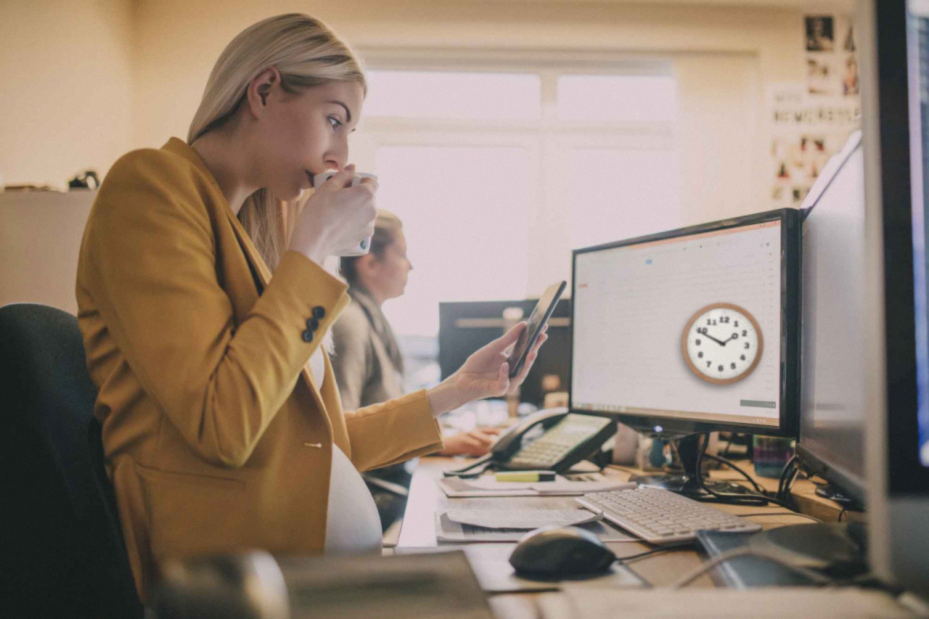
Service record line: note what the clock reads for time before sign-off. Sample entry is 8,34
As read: 1,49
